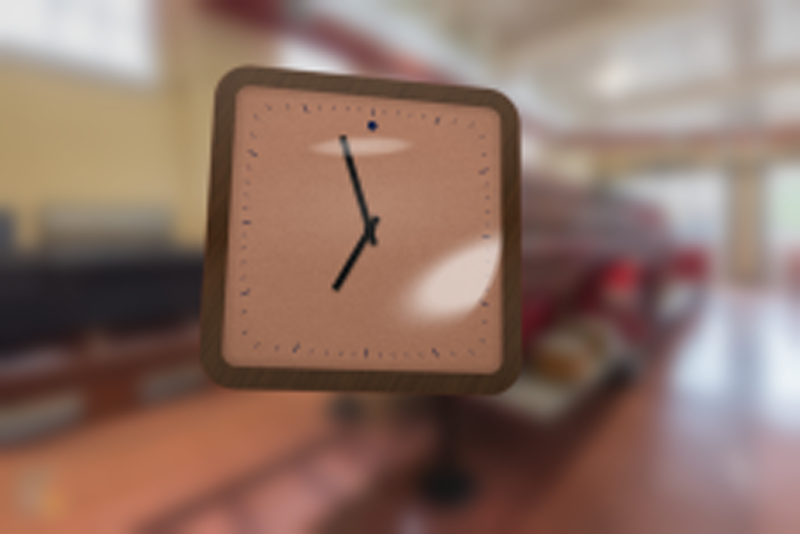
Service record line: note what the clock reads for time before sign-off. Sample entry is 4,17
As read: 6,57
